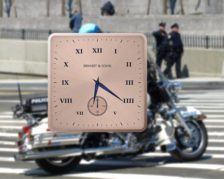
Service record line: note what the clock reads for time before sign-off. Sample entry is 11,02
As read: 6,21
